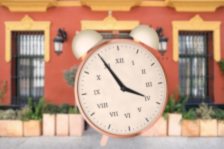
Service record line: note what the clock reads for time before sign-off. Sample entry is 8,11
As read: 3,55
